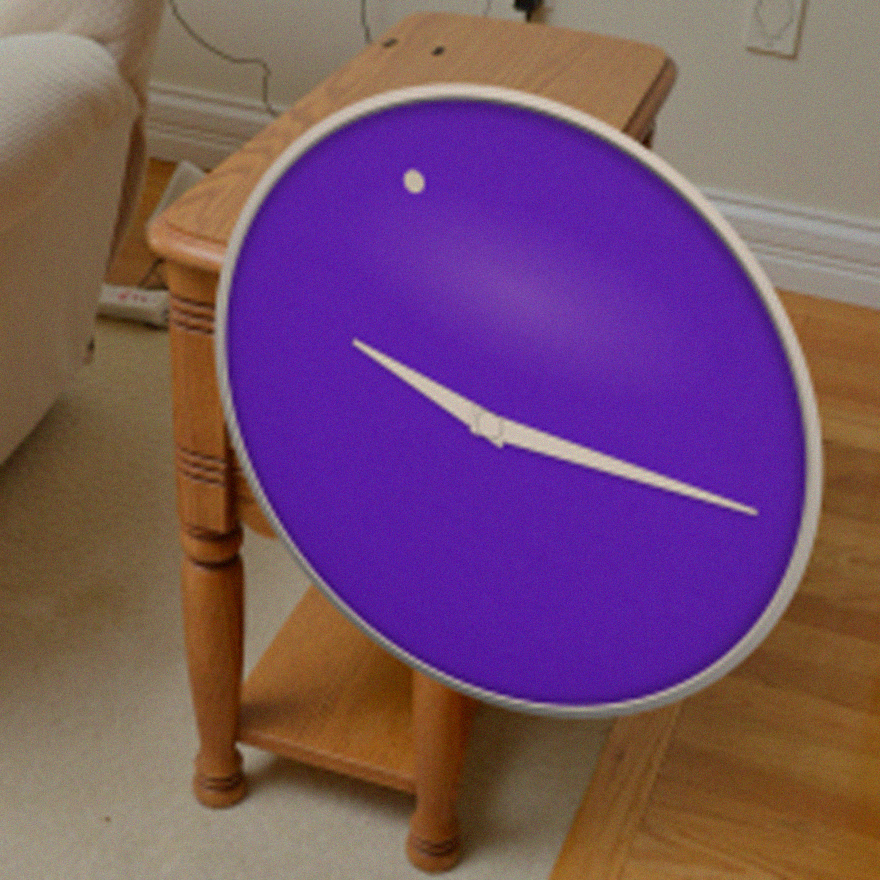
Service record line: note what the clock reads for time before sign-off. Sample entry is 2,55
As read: 10,19
